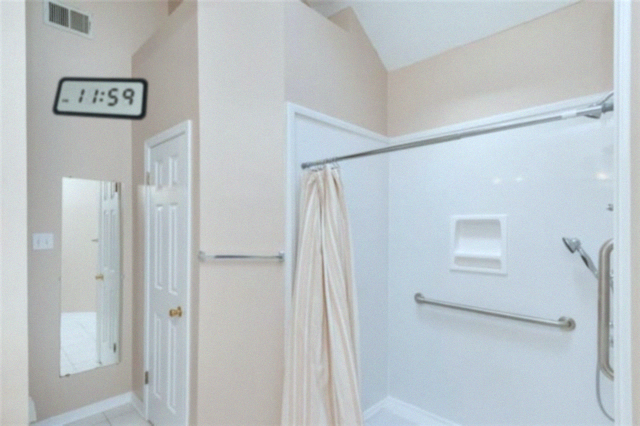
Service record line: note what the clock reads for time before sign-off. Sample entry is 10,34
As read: 11,59
